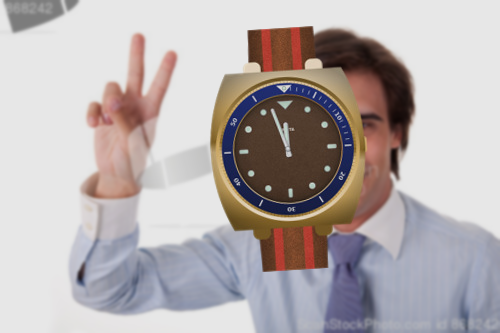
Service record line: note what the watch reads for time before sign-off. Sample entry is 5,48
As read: 11,57
